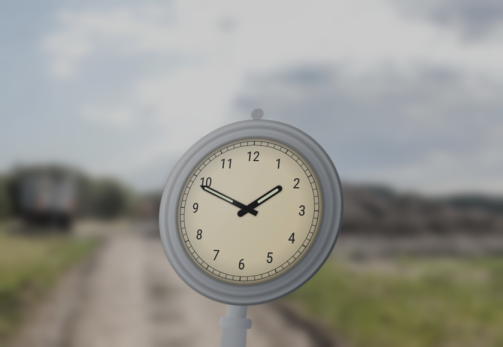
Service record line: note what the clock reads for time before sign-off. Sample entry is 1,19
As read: 1,49
